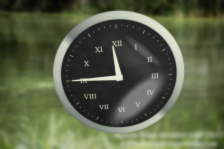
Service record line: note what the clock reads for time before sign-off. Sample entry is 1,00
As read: 11,45
